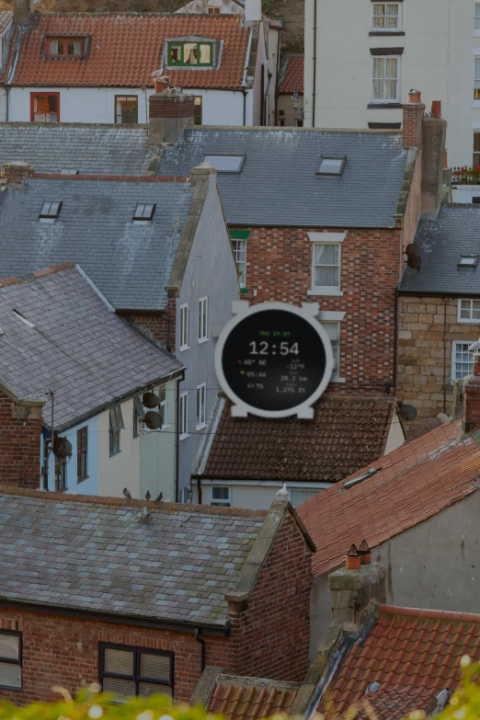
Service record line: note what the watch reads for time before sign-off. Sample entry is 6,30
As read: 12,54
